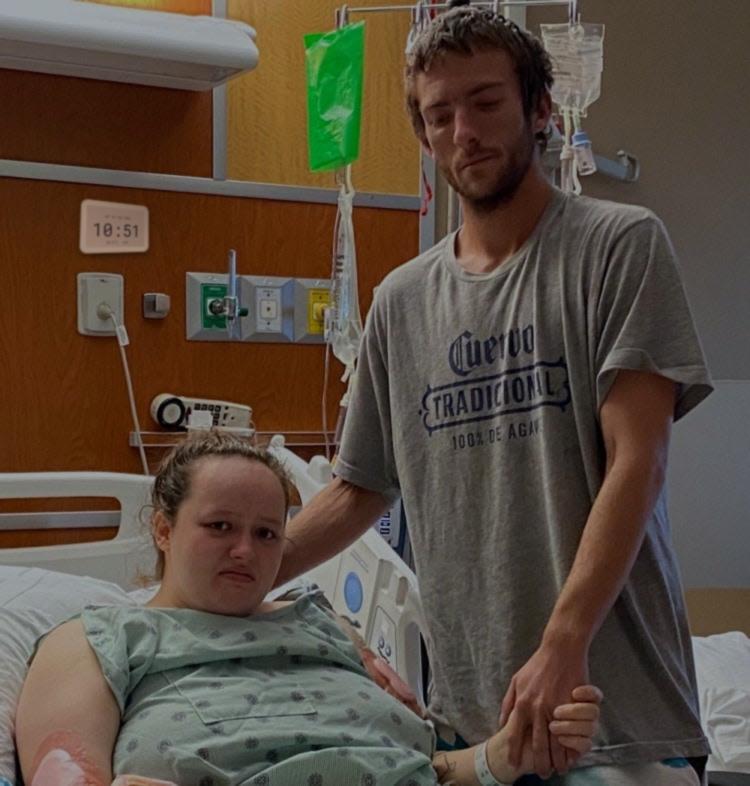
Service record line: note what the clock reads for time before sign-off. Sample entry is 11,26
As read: 10,51
